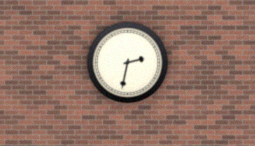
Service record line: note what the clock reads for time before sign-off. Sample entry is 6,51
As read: 2,32
